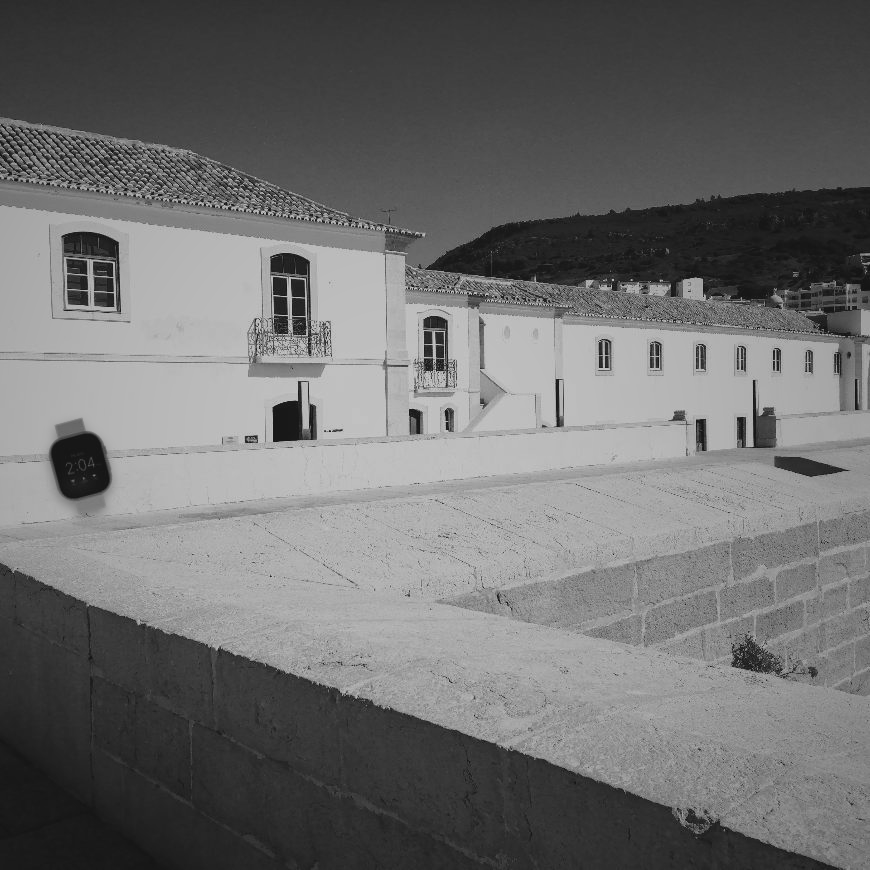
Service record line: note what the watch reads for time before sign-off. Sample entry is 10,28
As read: 2,04
